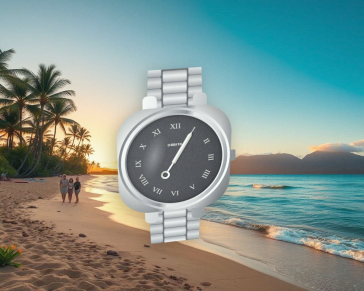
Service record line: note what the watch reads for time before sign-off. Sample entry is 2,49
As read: 7,05
